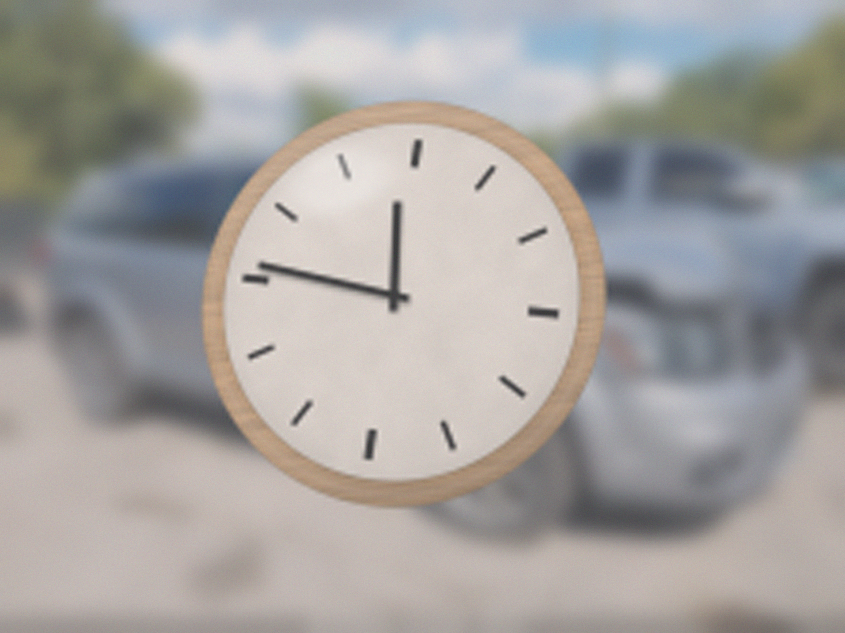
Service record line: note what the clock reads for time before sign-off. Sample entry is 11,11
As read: 11,46
